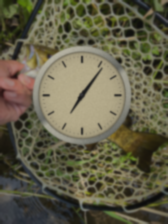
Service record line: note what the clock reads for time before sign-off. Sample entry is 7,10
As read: 7,06
